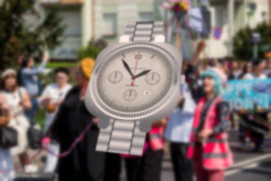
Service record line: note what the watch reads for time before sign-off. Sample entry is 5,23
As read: 1,54
